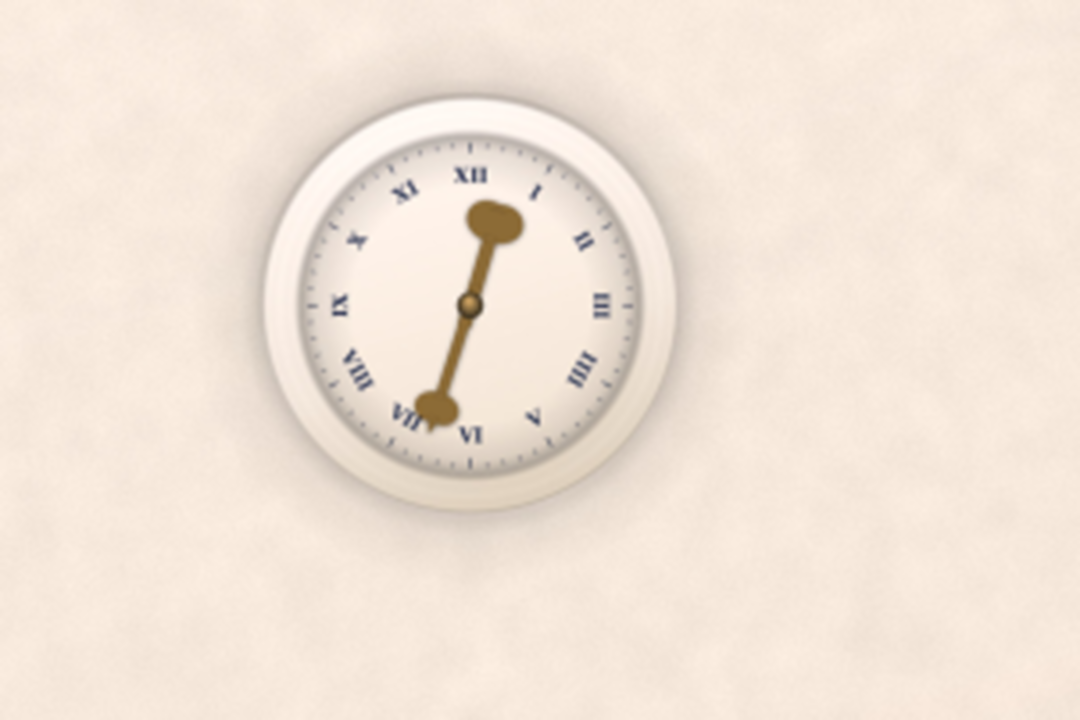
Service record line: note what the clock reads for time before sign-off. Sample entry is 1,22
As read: 12,33
